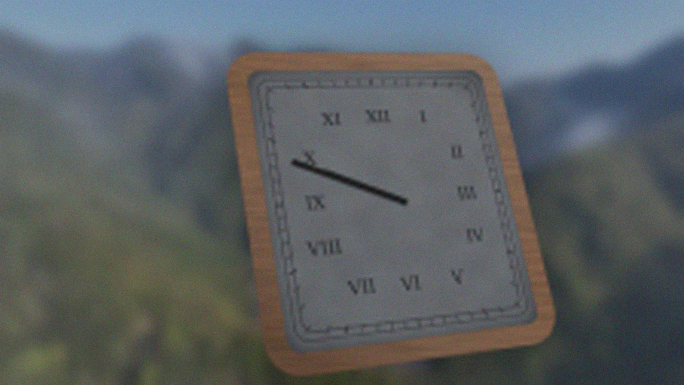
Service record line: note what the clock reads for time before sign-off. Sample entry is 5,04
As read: 9,49
